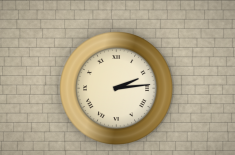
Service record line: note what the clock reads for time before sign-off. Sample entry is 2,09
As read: 2,14
